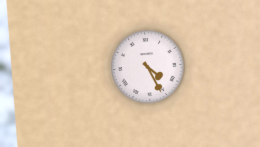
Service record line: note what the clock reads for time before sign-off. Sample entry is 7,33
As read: 4,26
